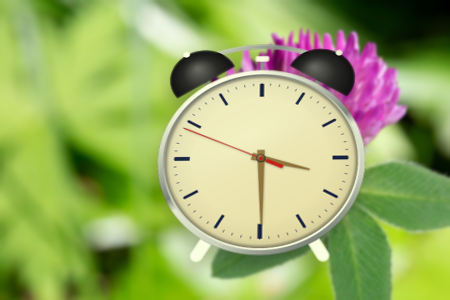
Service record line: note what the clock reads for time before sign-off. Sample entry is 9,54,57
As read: 3,29,49
